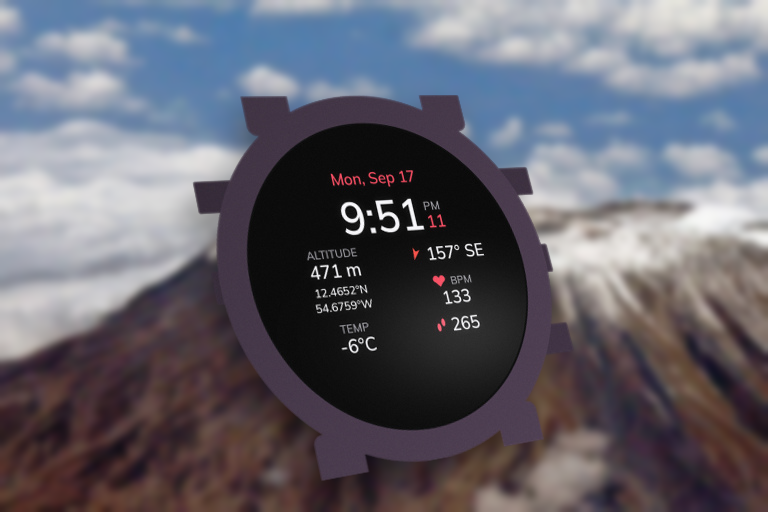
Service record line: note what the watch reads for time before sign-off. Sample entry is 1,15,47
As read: 9,51,11
